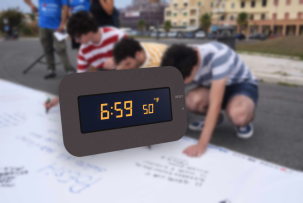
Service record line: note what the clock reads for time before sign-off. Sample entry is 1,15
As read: 6,59
